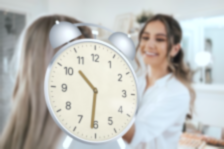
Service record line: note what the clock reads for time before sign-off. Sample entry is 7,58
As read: 10,31
